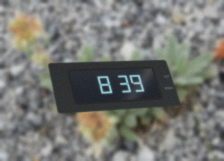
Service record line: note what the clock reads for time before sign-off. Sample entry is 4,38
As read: 8,39
